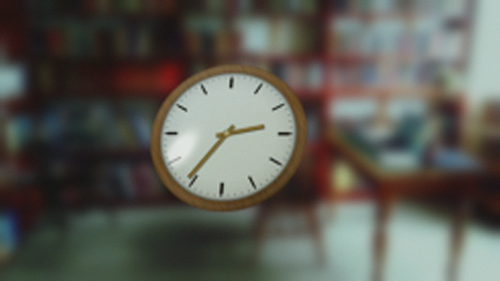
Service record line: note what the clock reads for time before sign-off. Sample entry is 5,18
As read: 2,36
